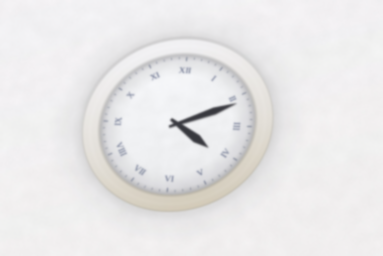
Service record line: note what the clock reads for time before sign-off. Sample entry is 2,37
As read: 4,11
